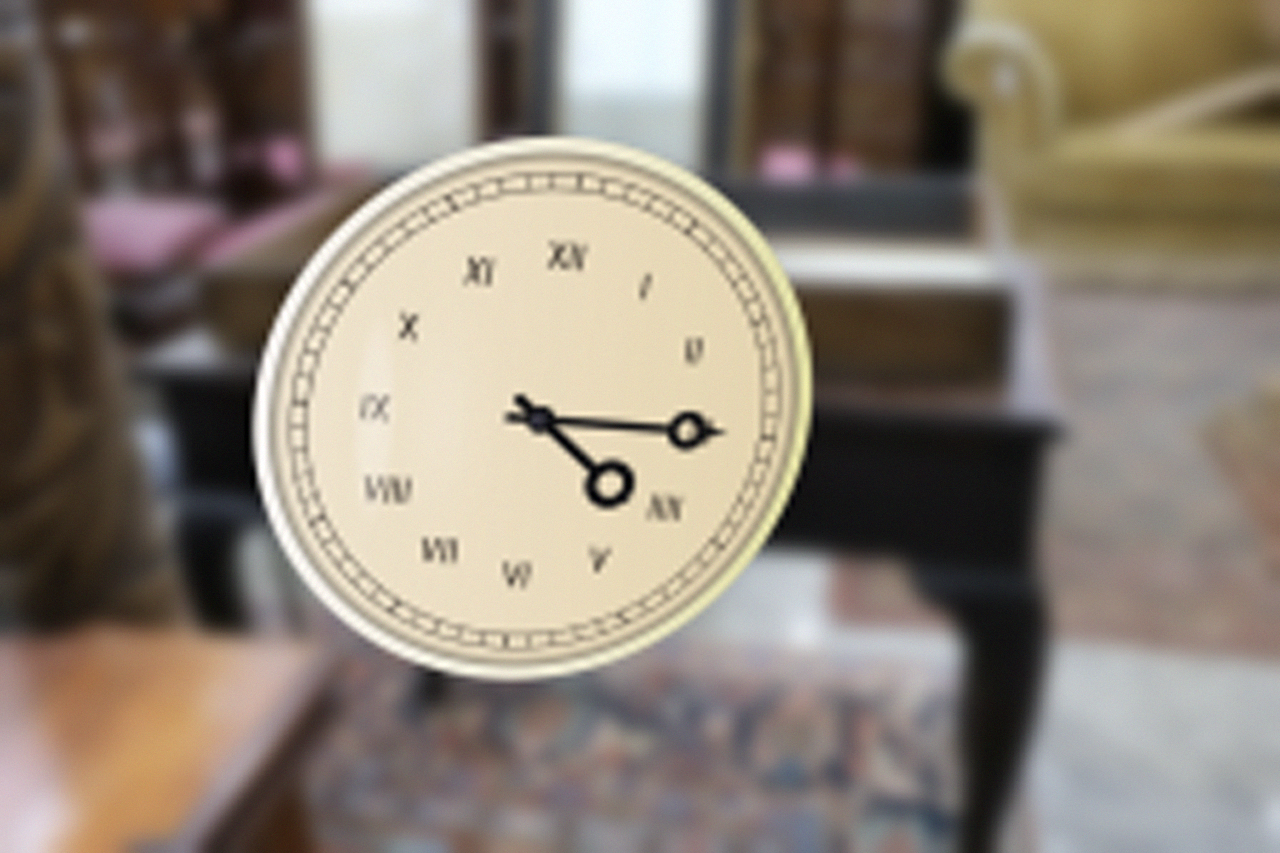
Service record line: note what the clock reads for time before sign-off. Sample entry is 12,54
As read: 4,15
